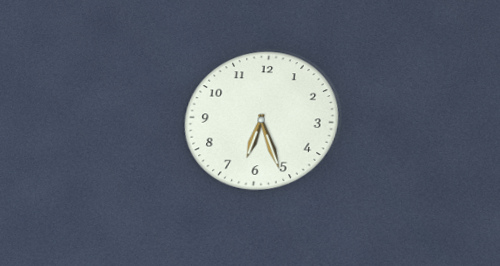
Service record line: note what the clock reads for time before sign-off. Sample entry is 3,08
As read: 6,26
